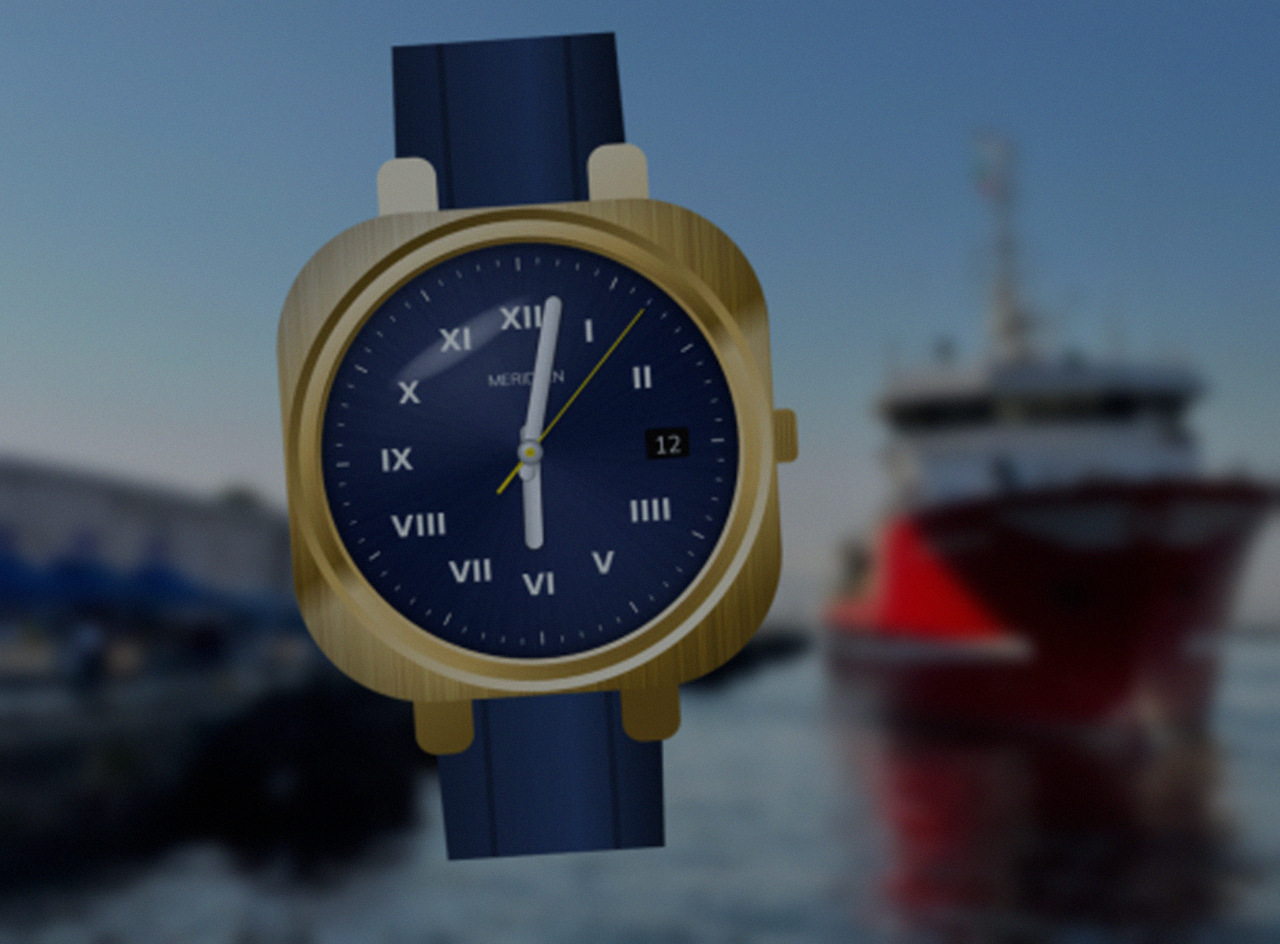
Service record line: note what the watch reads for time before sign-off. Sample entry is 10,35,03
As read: 6,02,07
